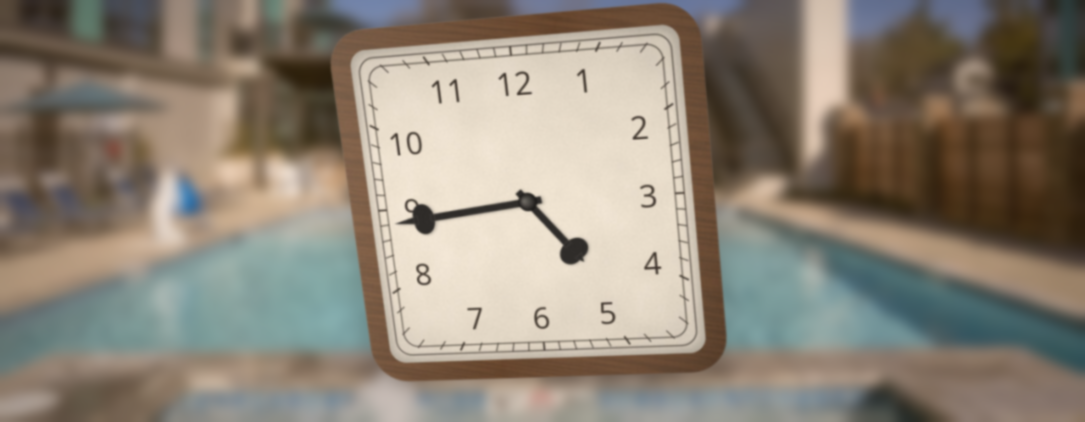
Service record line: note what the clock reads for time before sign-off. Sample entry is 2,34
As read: 4,44
